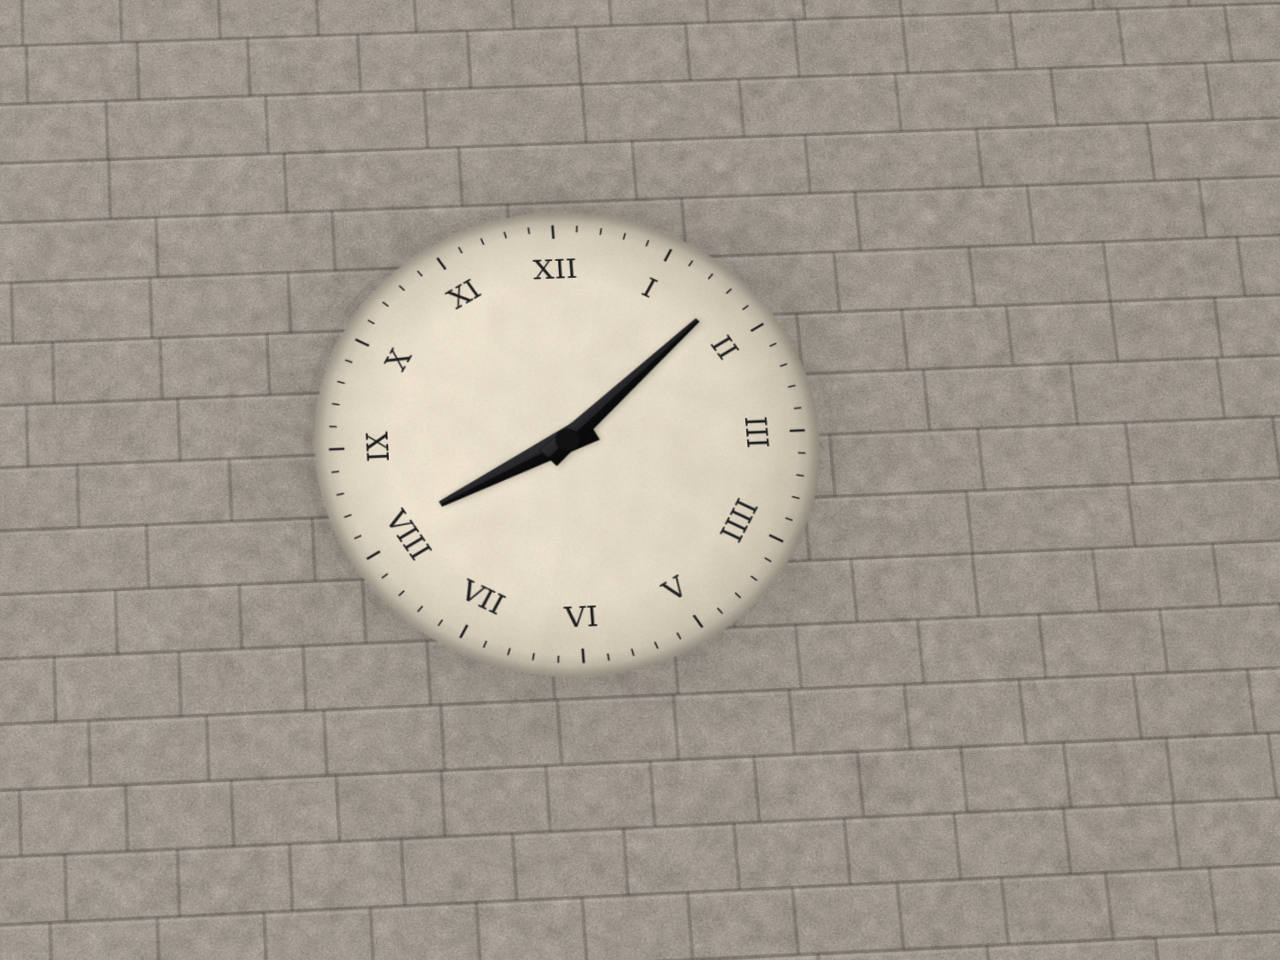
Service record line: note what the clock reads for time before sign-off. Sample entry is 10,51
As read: 8,08
